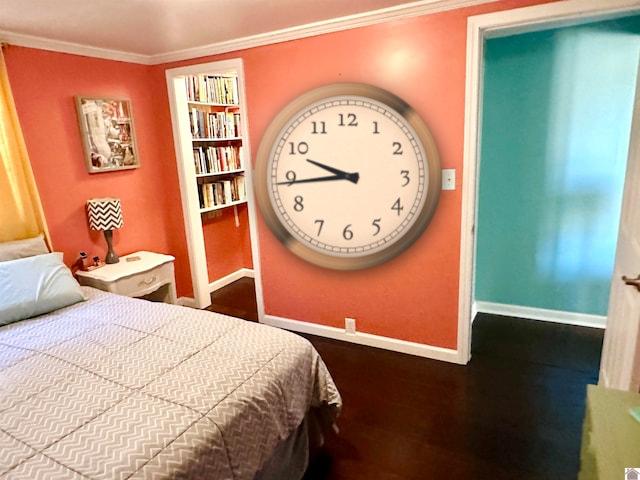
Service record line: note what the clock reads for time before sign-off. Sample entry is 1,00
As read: 9,44
